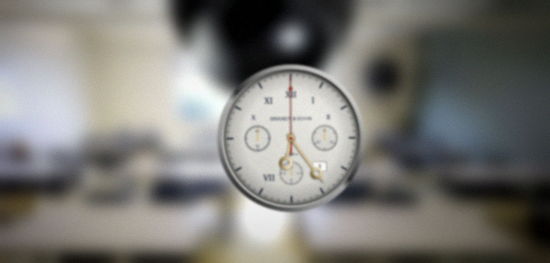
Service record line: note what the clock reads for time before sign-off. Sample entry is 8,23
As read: 6,24
